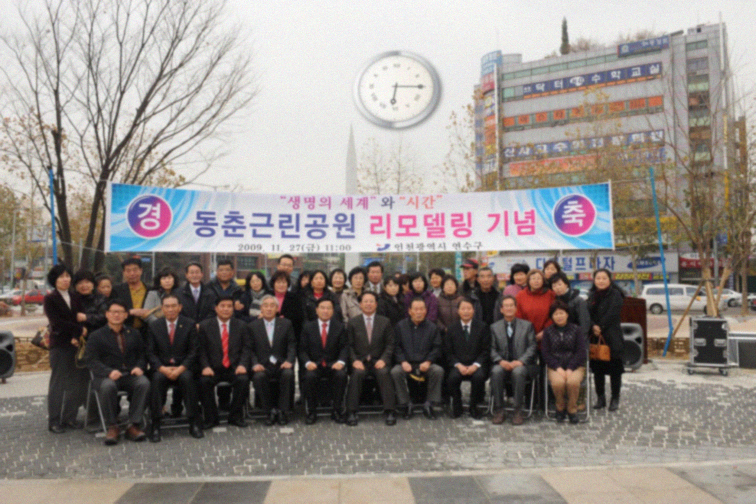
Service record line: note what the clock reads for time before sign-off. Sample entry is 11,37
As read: 6,15
